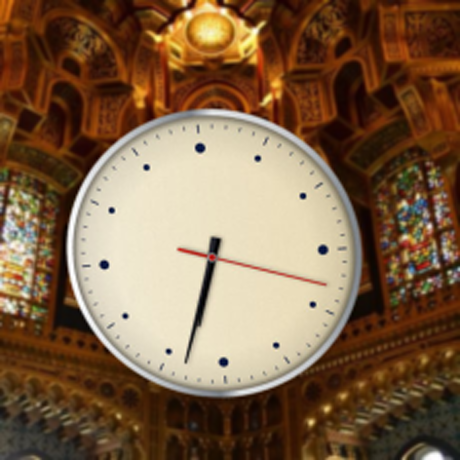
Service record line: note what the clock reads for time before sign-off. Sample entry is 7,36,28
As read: 6,33,18
